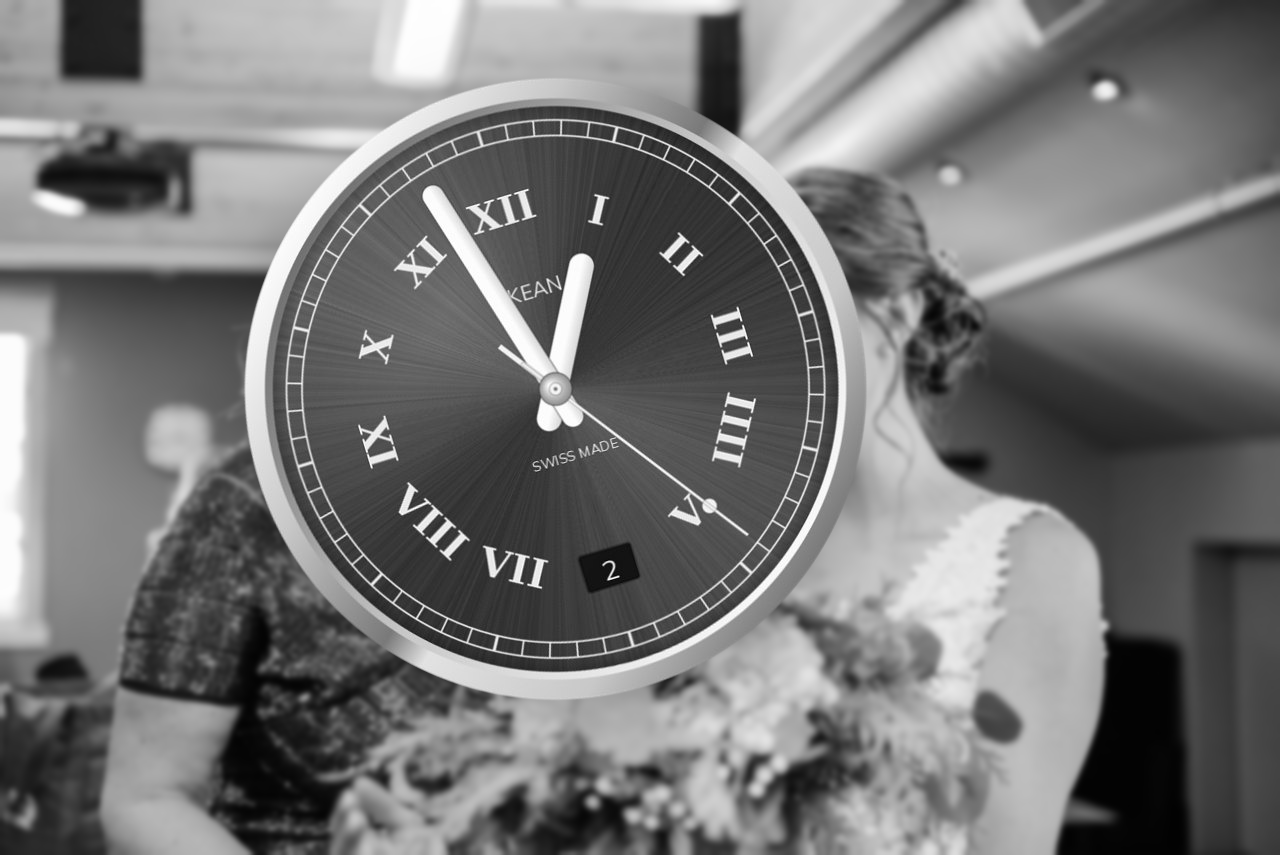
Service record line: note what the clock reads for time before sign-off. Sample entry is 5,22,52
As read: 12,57,24
